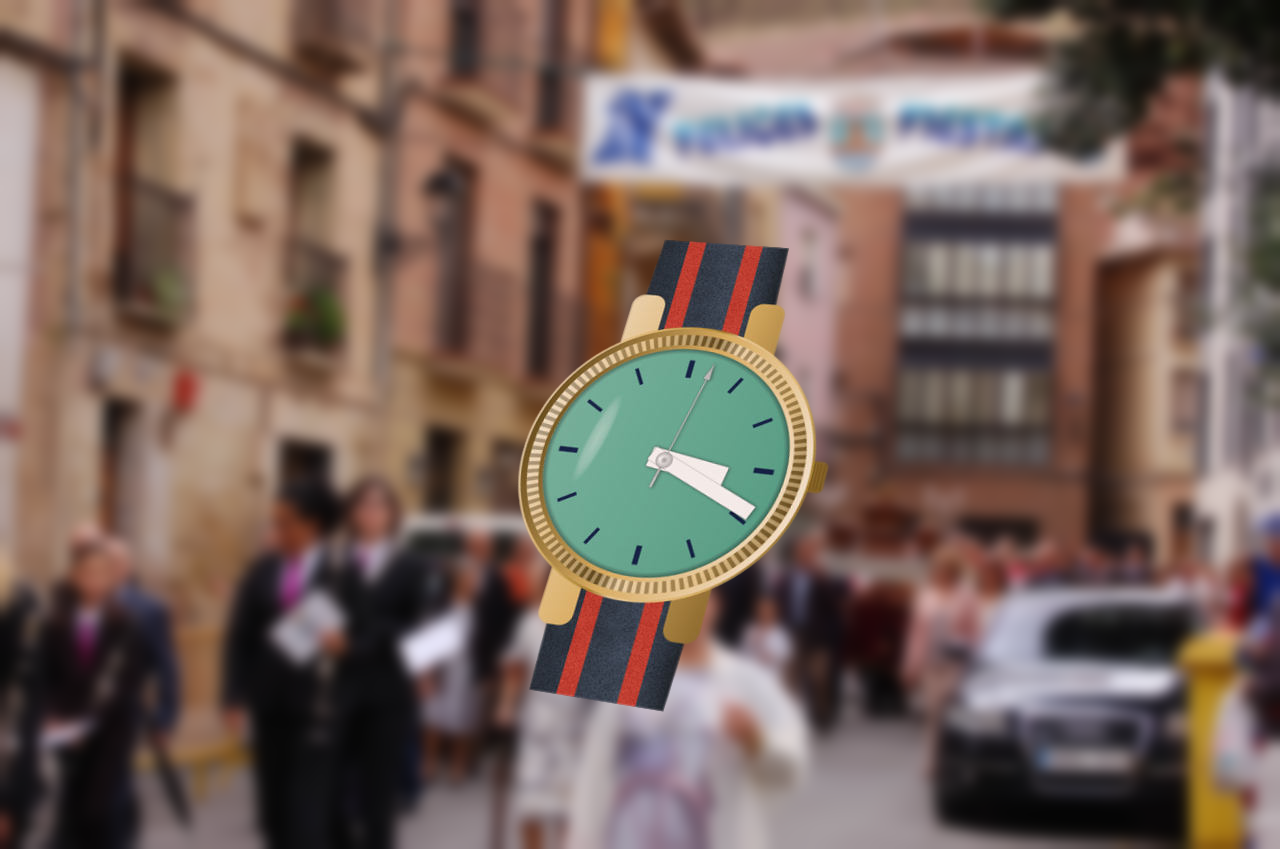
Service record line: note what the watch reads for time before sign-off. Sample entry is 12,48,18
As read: 3,19,02
